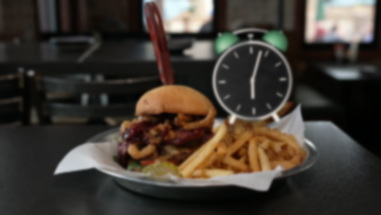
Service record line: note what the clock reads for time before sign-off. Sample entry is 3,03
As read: 6,03
